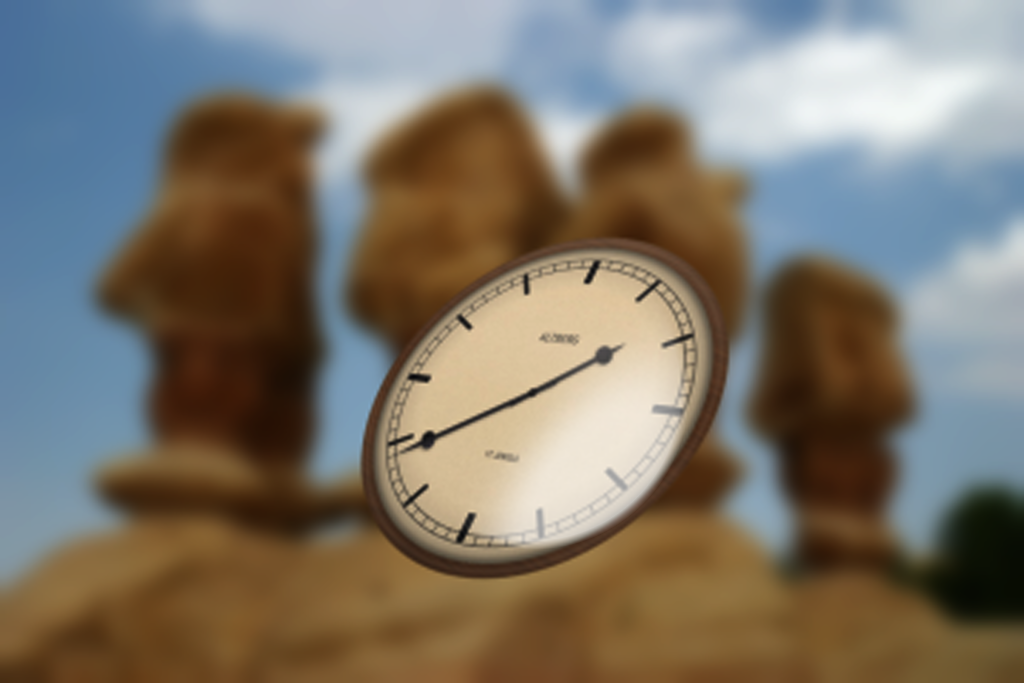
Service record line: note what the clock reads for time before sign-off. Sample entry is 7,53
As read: 1,39
